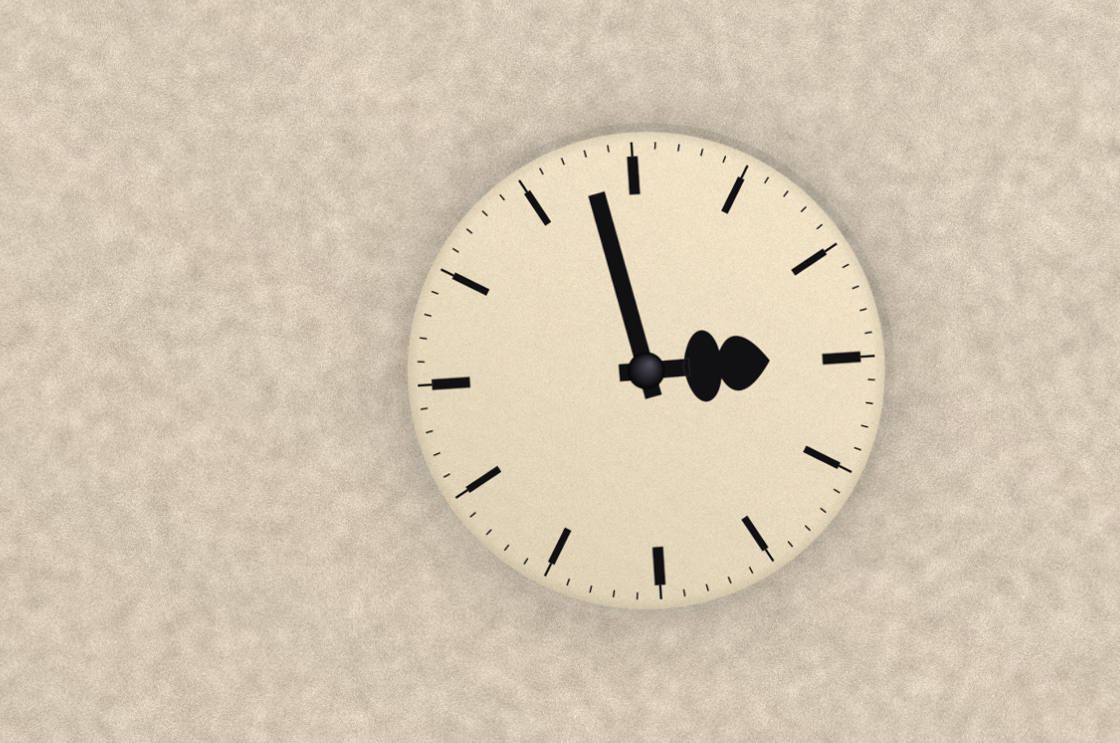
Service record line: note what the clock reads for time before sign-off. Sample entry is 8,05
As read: 2,58
